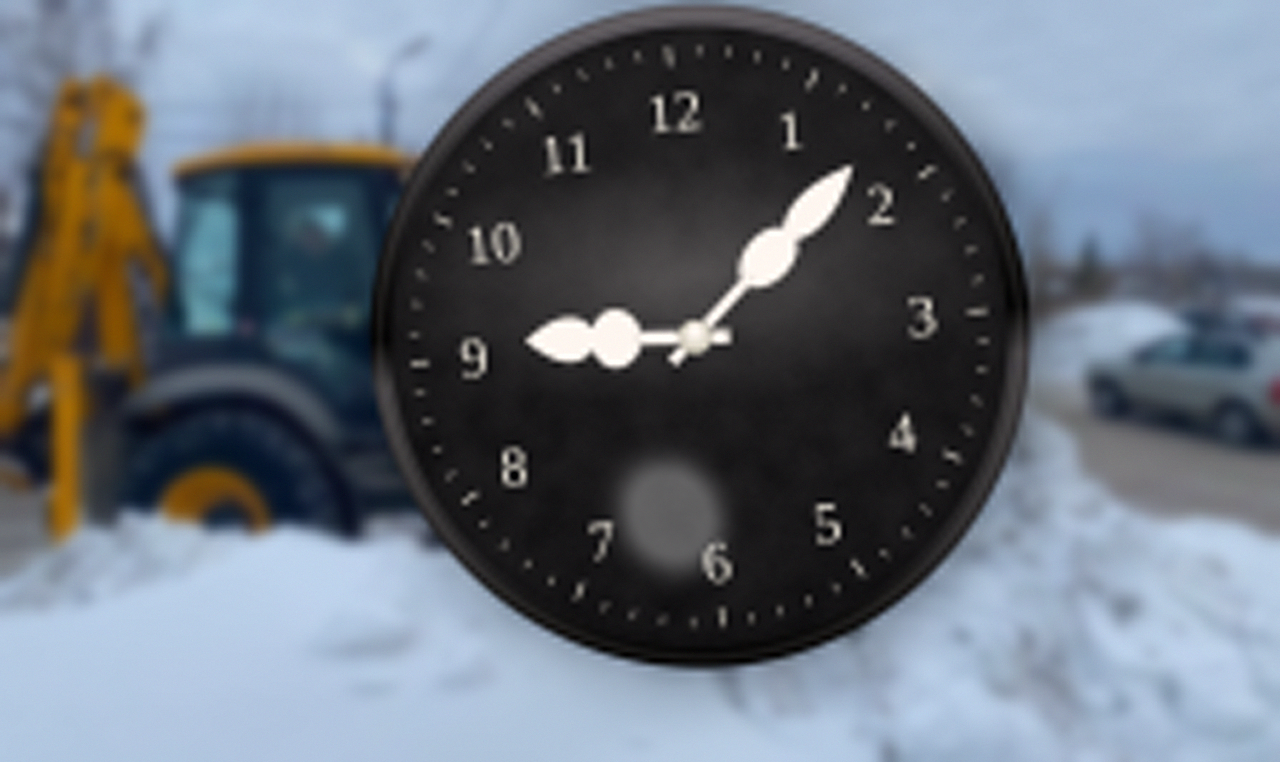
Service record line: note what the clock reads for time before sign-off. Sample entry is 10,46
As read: 9,08
